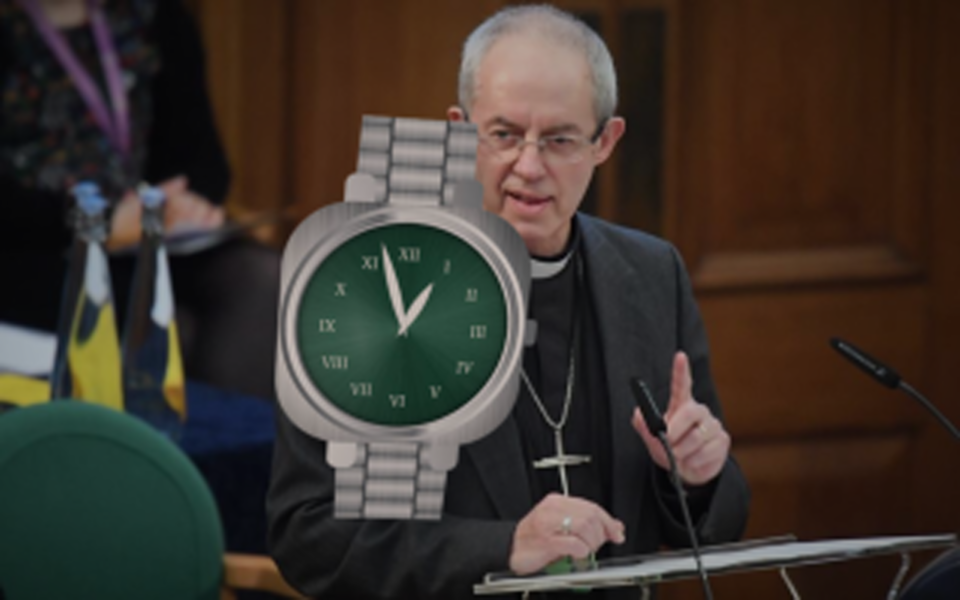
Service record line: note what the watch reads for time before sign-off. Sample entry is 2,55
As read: 12,57
